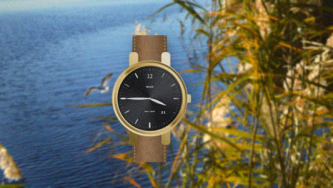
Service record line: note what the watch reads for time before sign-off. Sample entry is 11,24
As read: 3,45
